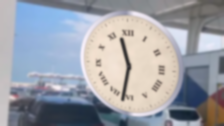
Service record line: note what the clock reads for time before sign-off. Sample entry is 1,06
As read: 11,32
